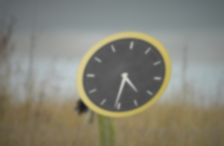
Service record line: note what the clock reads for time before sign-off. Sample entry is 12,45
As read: 4,31
